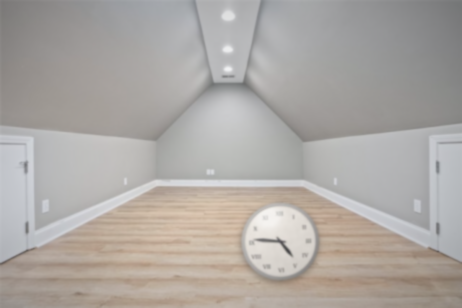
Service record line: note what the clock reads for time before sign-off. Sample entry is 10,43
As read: 4,46
